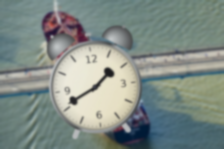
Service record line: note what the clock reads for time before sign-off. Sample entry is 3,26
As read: 1,41
